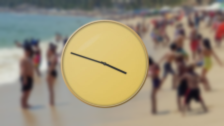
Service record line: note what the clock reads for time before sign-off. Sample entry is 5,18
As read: 3,48
